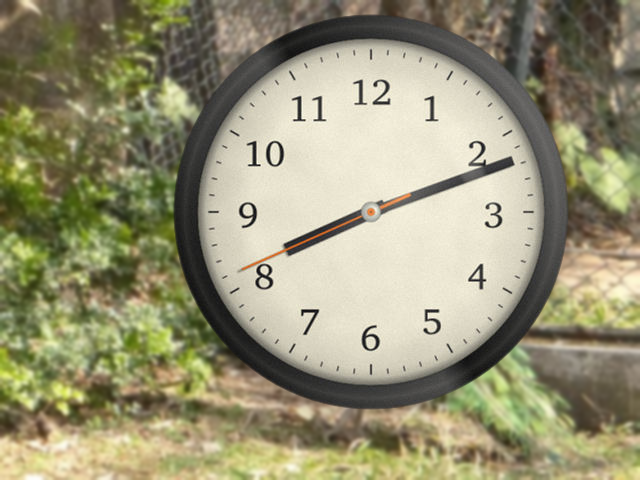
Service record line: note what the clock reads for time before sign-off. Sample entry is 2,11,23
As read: 8,11,41
